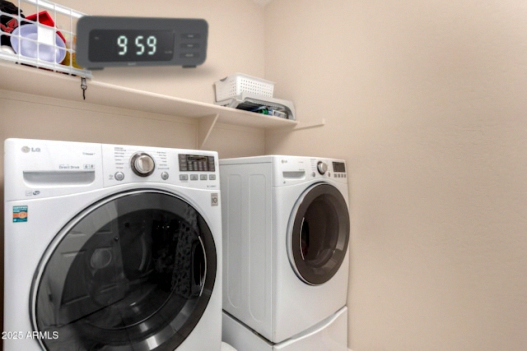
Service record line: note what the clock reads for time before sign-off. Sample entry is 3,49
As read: 9,59
